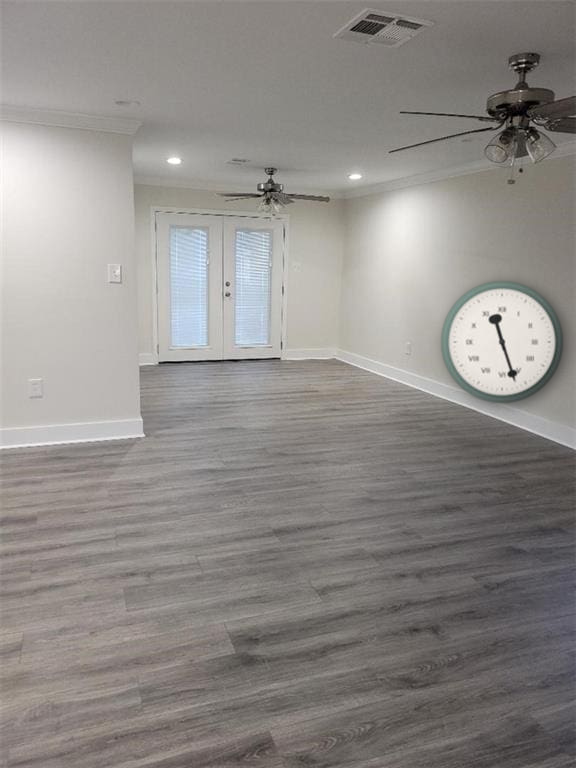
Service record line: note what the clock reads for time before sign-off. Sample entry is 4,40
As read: 11,27
